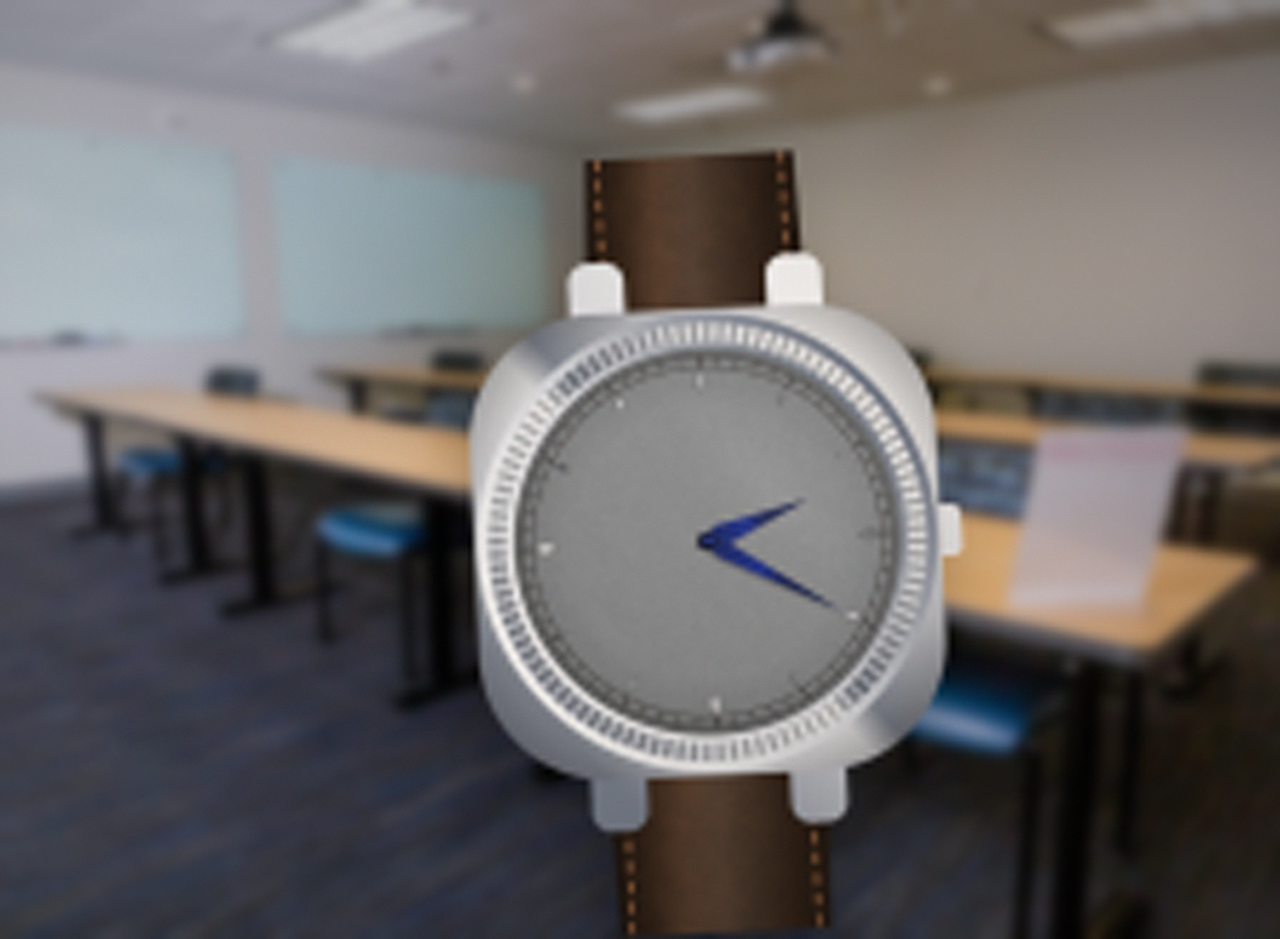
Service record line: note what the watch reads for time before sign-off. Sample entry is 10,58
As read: 2,20
